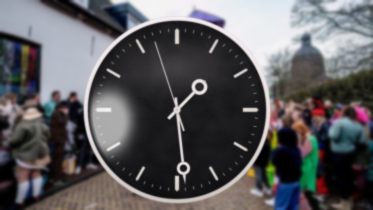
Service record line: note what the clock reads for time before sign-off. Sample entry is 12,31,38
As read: 1,28,57
